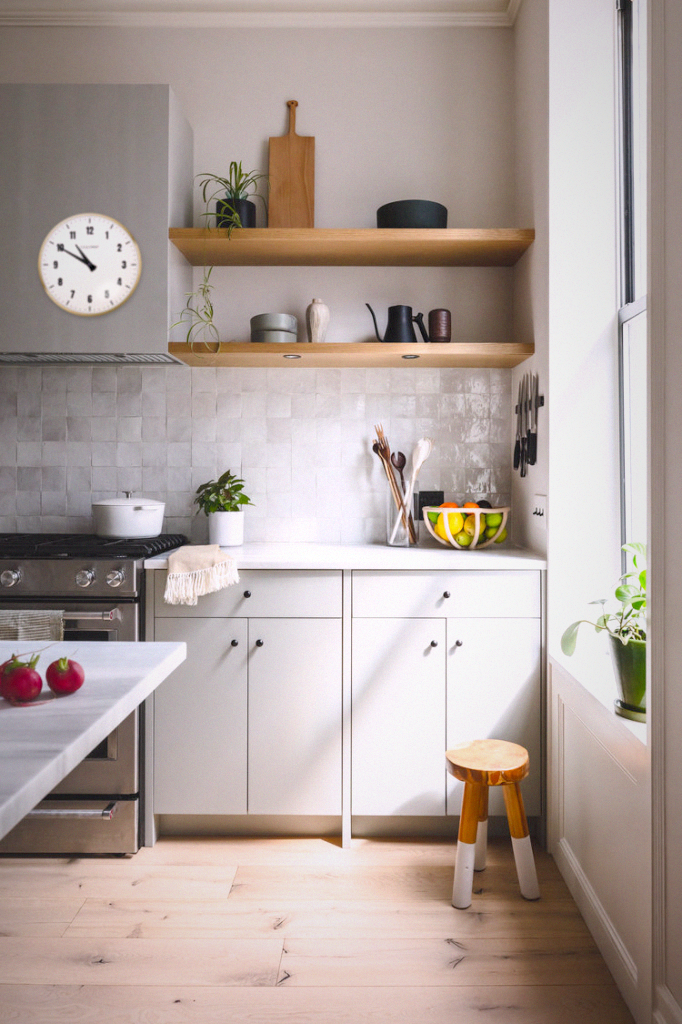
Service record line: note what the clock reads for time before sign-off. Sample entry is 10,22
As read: 10,50
